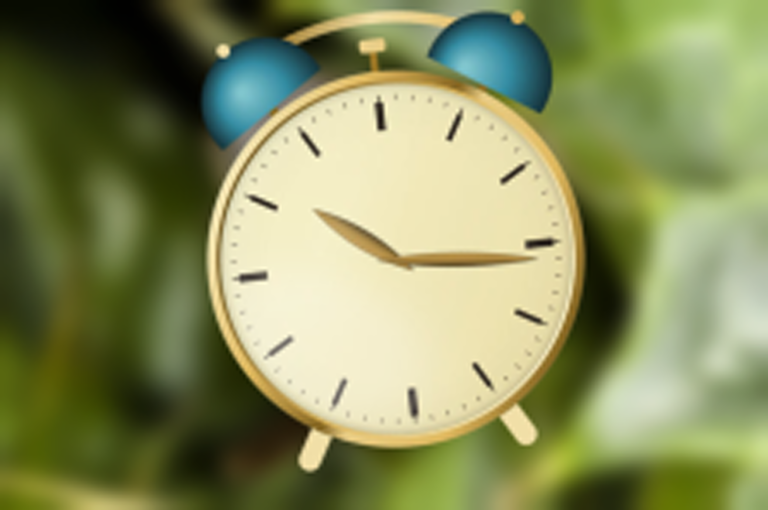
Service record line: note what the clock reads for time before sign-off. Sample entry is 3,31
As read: 10,16
